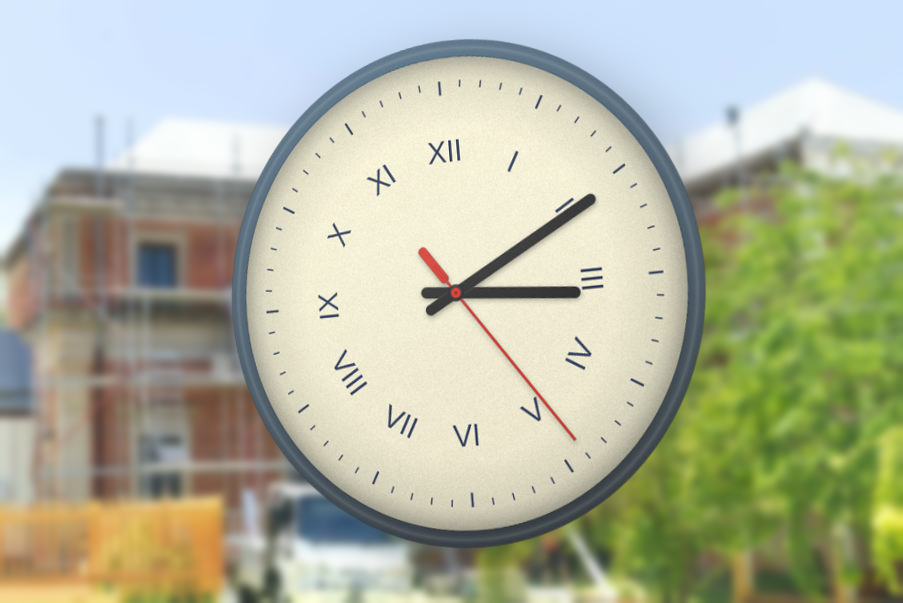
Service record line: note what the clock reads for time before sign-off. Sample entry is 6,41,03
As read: 3,10,24
